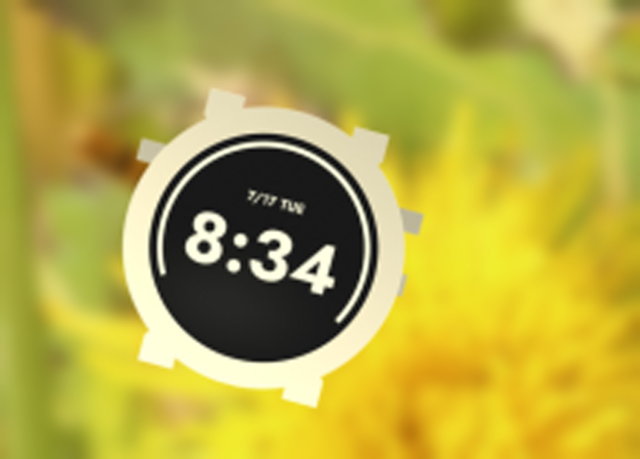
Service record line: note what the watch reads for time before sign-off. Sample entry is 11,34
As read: 8,34
